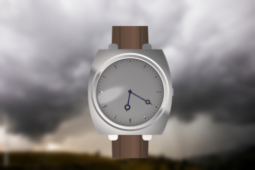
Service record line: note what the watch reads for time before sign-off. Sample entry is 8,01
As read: 6,20
